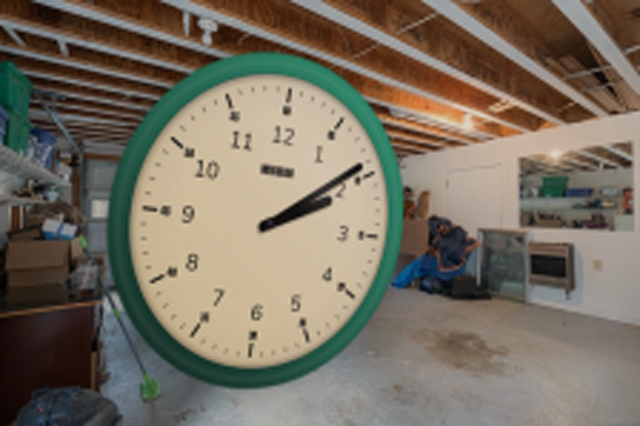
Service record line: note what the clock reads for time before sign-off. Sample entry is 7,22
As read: 2,09
